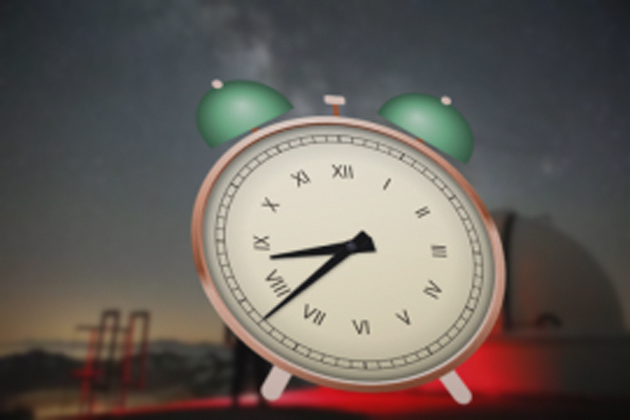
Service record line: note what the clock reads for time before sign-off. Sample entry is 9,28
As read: 8,38
